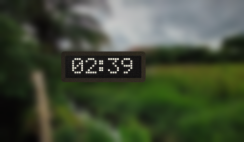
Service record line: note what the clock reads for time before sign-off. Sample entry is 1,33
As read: 2,39
